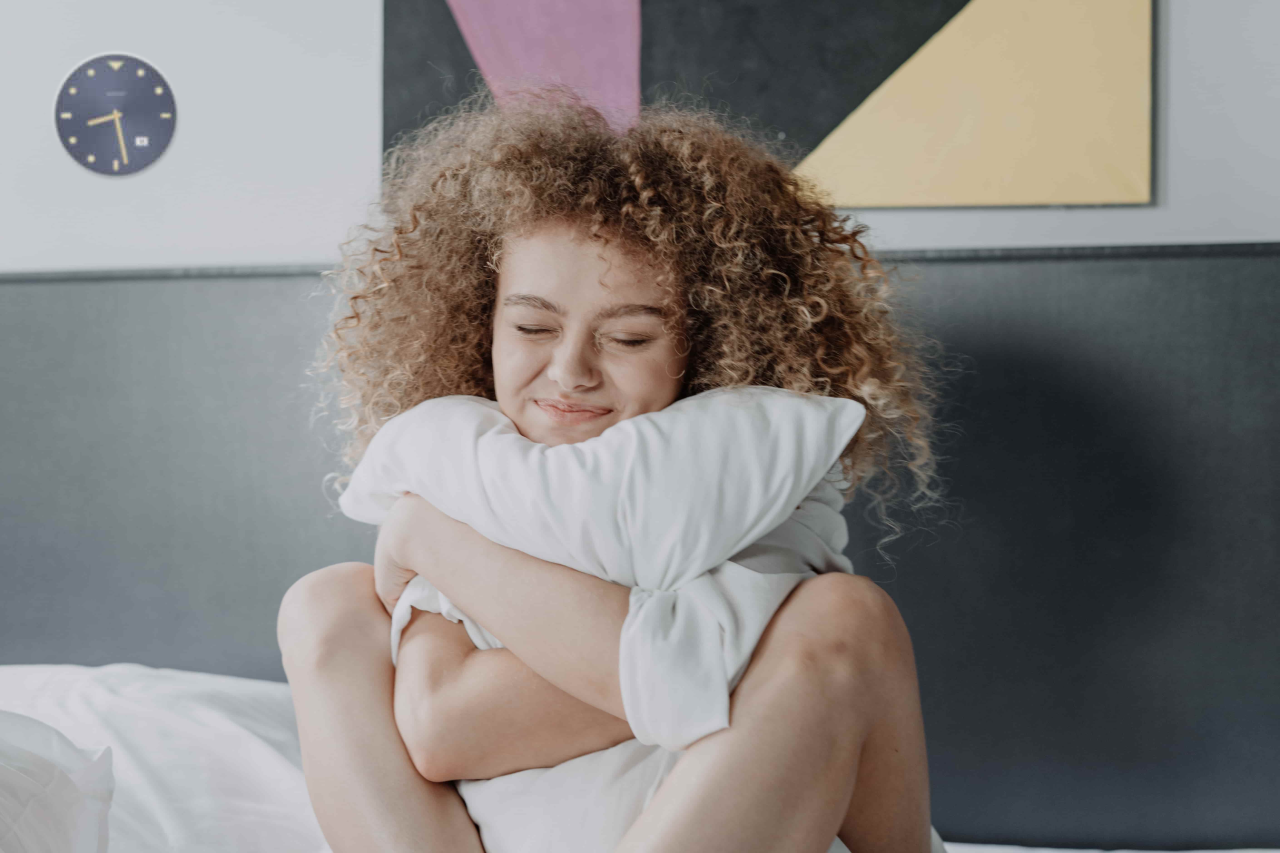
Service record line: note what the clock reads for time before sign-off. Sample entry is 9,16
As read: 8,28
